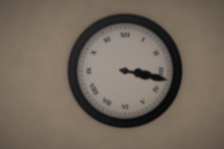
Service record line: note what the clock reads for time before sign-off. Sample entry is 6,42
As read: 3,17
